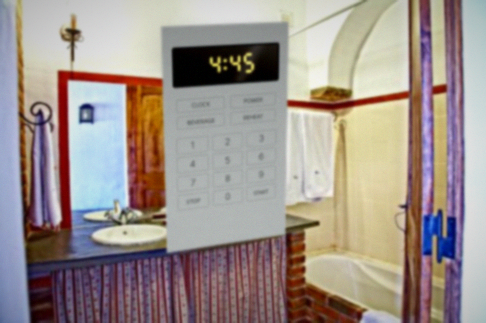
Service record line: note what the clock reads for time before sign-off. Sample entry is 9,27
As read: 4,45
